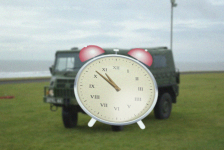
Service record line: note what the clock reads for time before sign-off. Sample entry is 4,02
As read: 10,52
